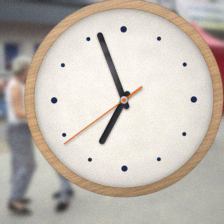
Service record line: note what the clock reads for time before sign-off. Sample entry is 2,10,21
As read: 6,56,39
